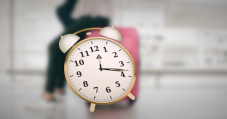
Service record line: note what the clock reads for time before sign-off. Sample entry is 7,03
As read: 12,18
